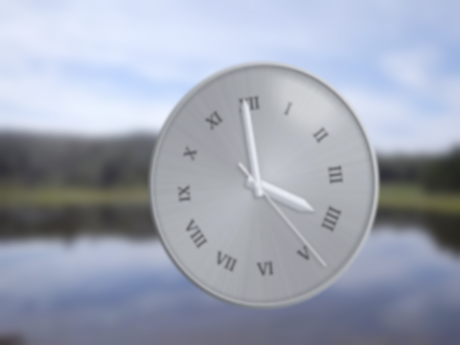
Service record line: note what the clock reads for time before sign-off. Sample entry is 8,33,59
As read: 3,59,24
